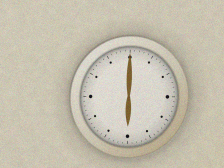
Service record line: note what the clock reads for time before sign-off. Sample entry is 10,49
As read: 6,00
